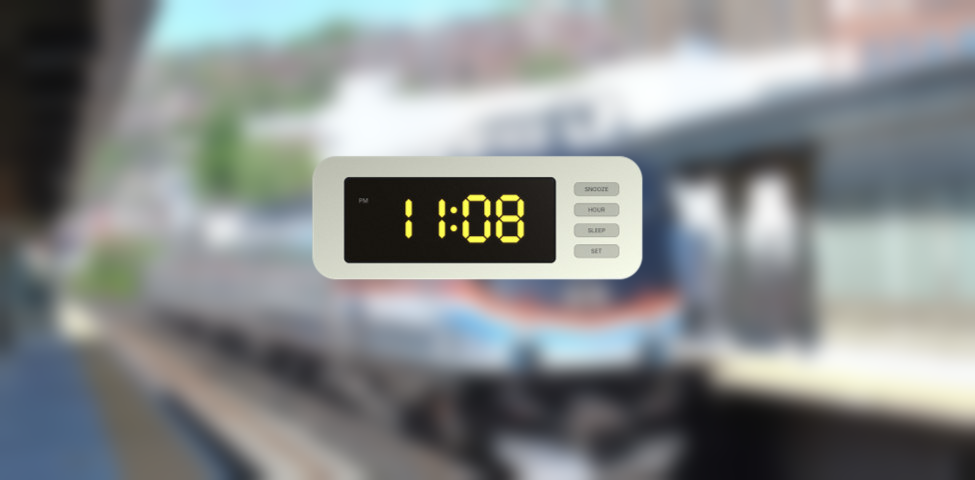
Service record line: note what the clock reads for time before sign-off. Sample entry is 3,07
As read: 11,08
